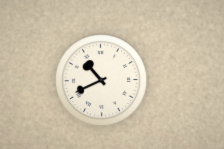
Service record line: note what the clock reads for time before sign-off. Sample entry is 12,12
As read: 10,41
